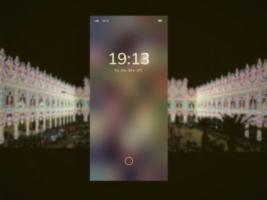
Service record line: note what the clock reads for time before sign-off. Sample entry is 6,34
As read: 19,13
